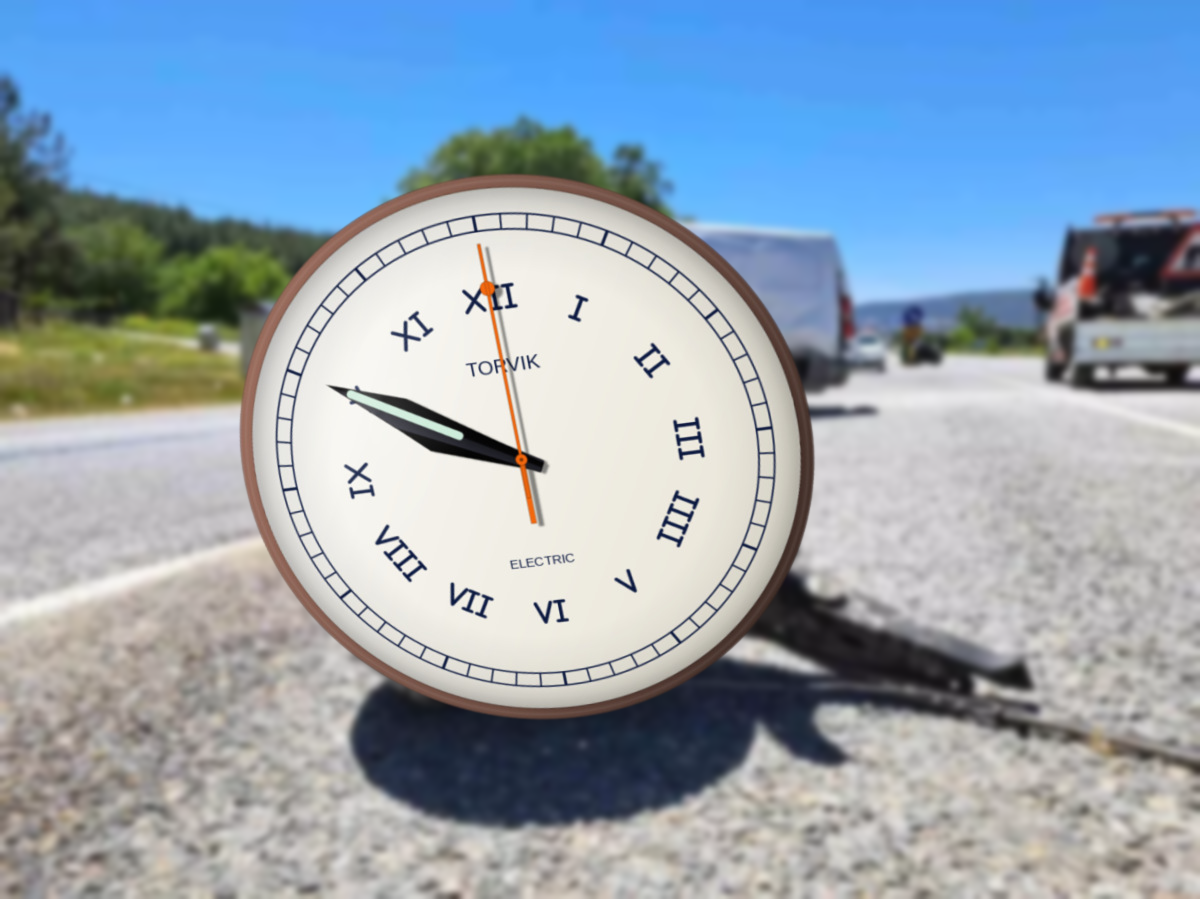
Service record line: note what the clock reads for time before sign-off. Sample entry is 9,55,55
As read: 9,50,00
